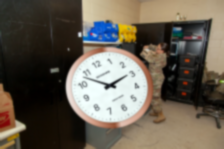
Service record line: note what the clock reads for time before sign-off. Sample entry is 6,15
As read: 2,53
